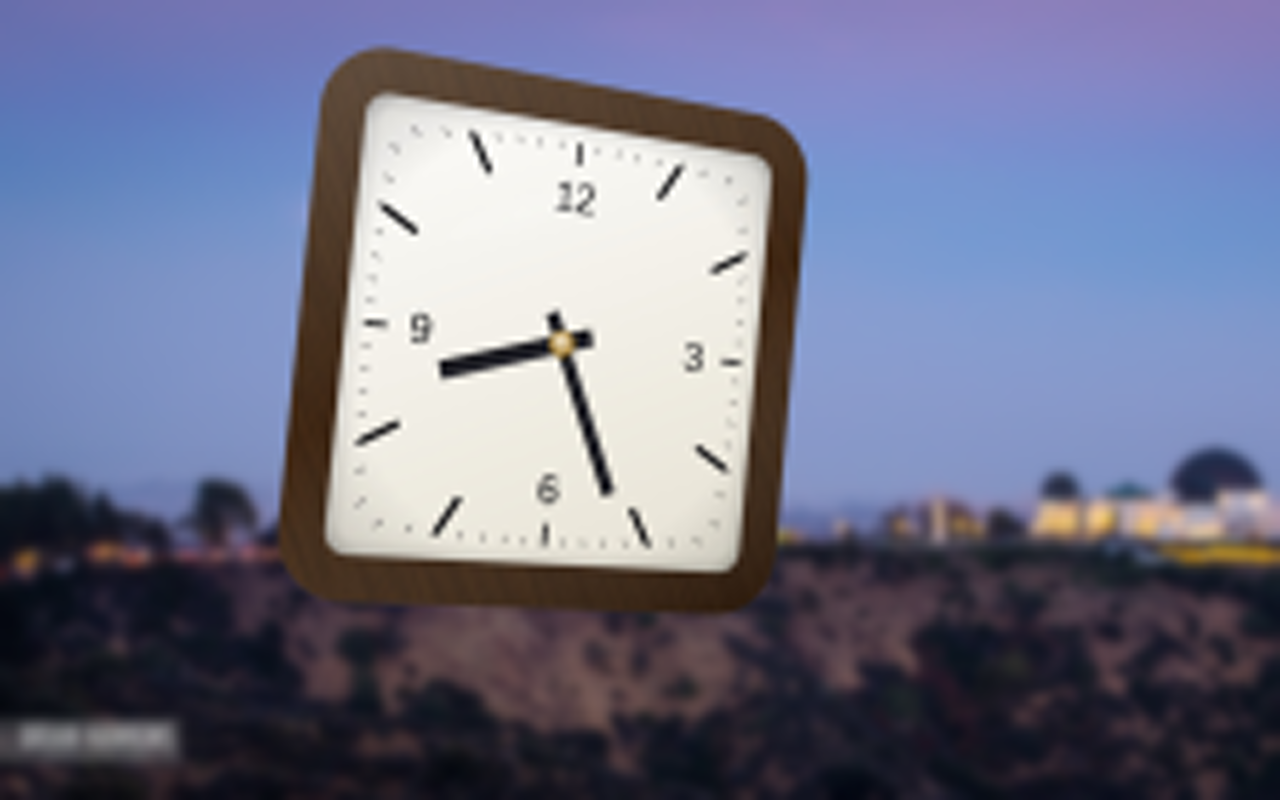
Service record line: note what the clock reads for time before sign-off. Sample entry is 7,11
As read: 8,26
